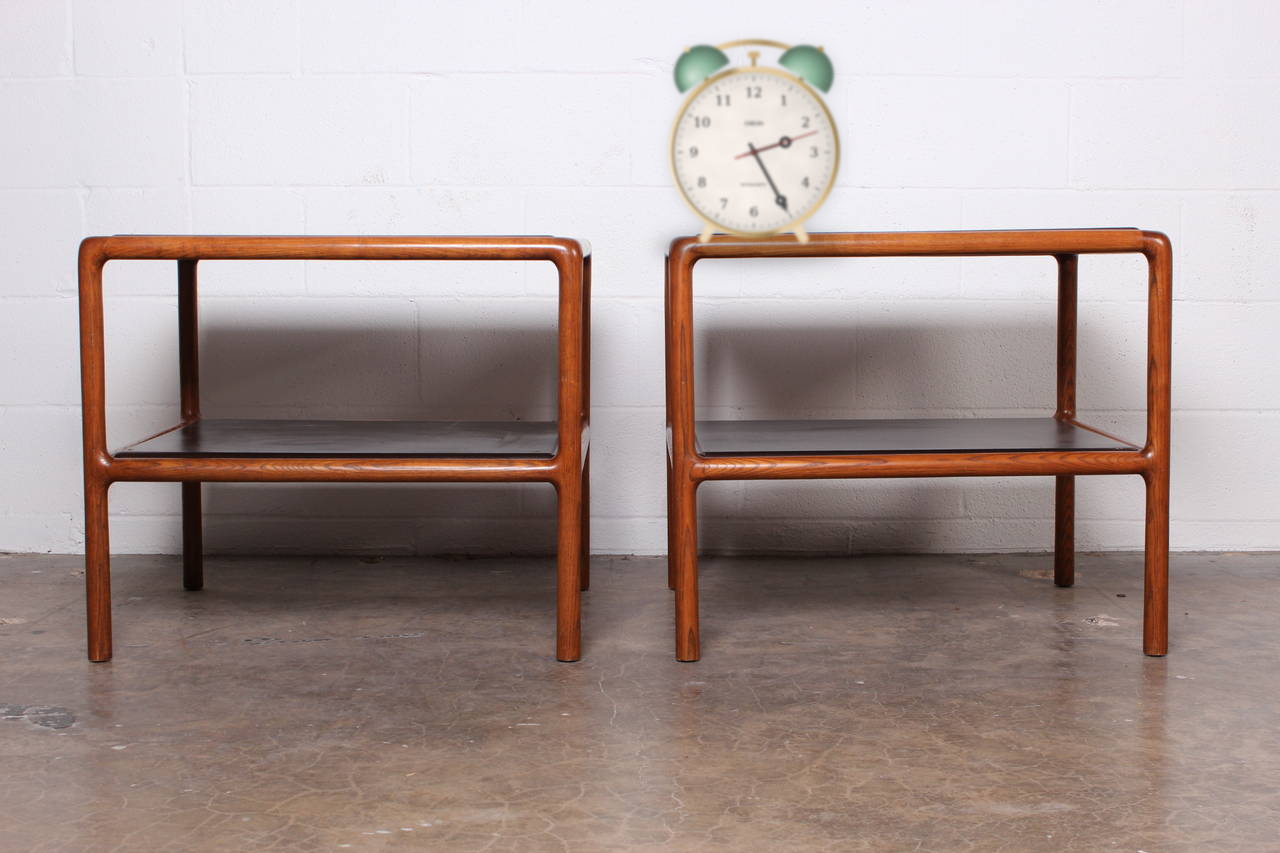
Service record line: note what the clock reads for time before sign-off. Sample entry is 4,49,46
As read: 2,25,12
